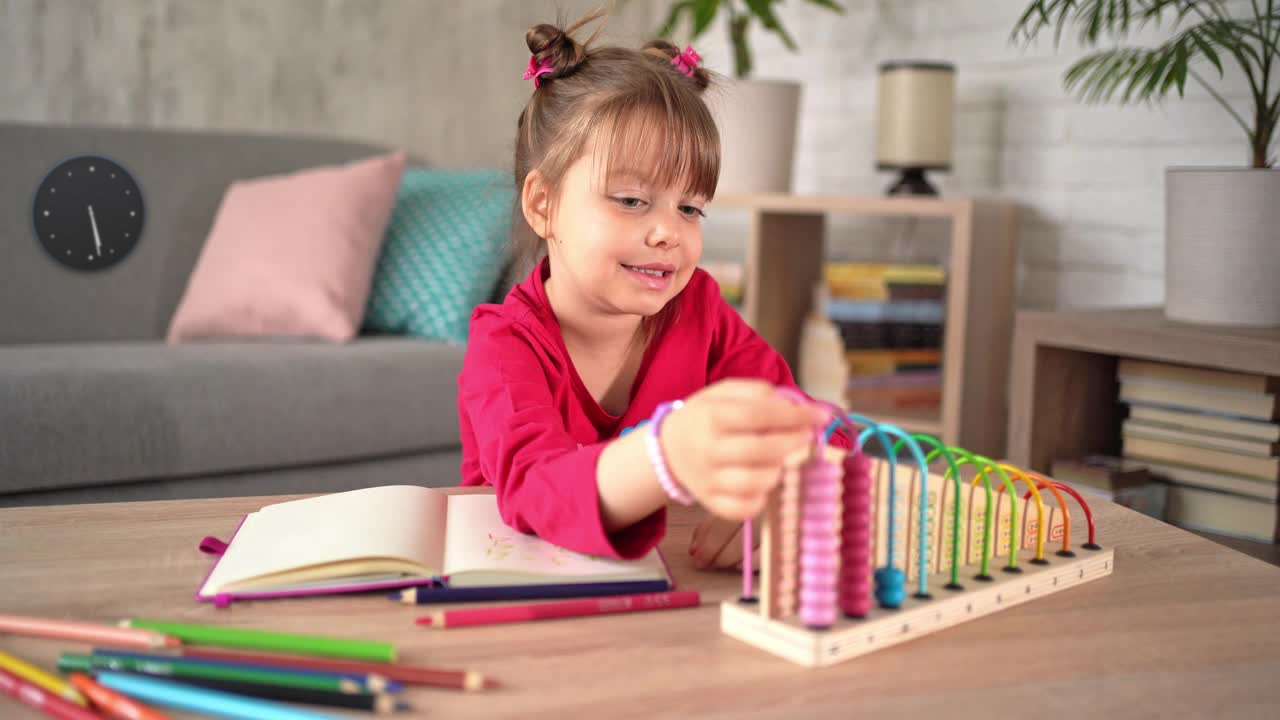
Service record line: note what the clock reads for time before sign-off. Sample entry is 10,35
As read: 5,28
